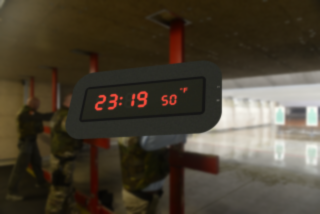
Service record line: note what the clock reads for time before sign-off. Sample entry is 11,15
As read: 23,19
